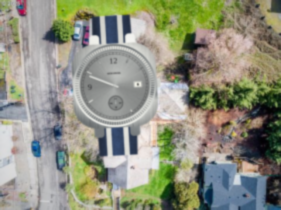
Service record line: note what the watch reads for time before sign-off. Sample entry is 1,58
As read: 9,49
